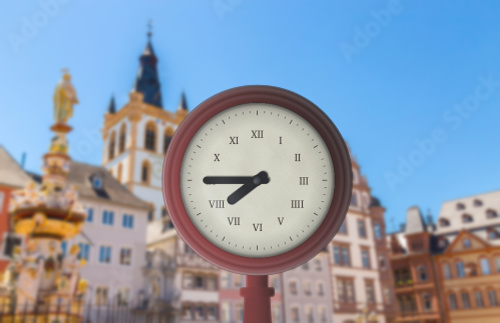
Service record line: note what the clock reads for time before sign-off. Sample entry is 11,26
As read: 7,45
